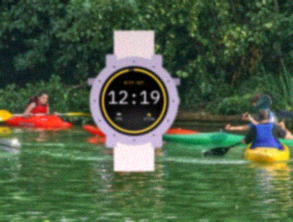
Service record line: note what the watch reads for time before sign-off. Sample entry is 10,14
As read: 12,19
